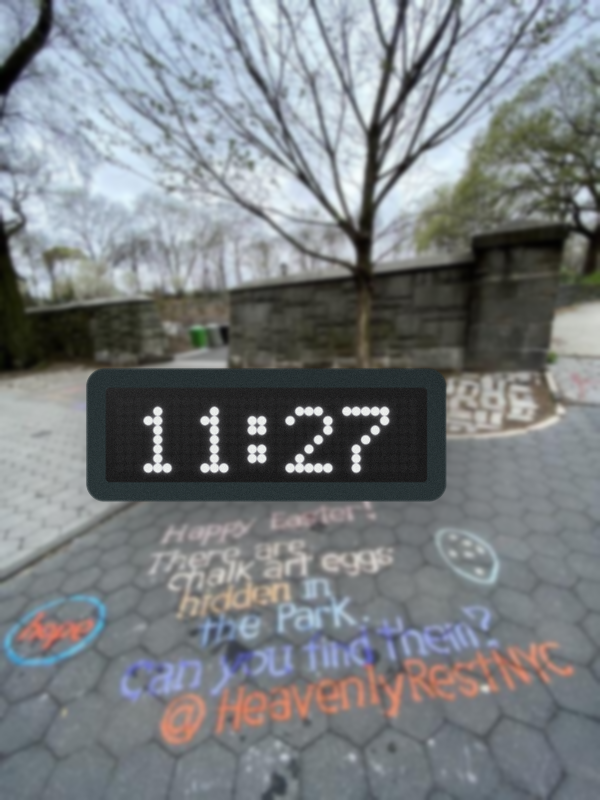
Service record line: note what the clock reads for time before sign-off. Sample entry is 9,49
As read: 11,27
